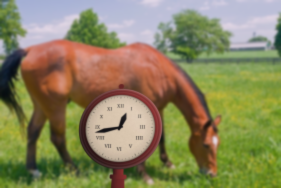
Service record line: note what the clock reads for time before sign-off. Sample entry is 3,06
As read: 12,43
